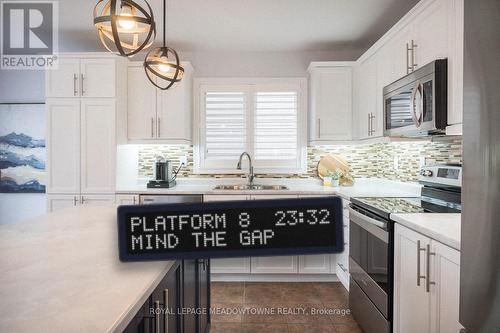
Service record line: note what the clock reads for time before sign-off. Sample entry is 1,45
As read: 23,32
